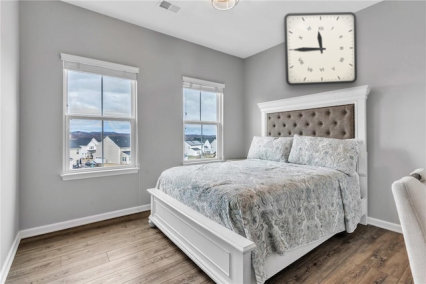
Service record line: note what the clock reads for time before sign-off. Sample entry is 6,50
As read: 11,45
